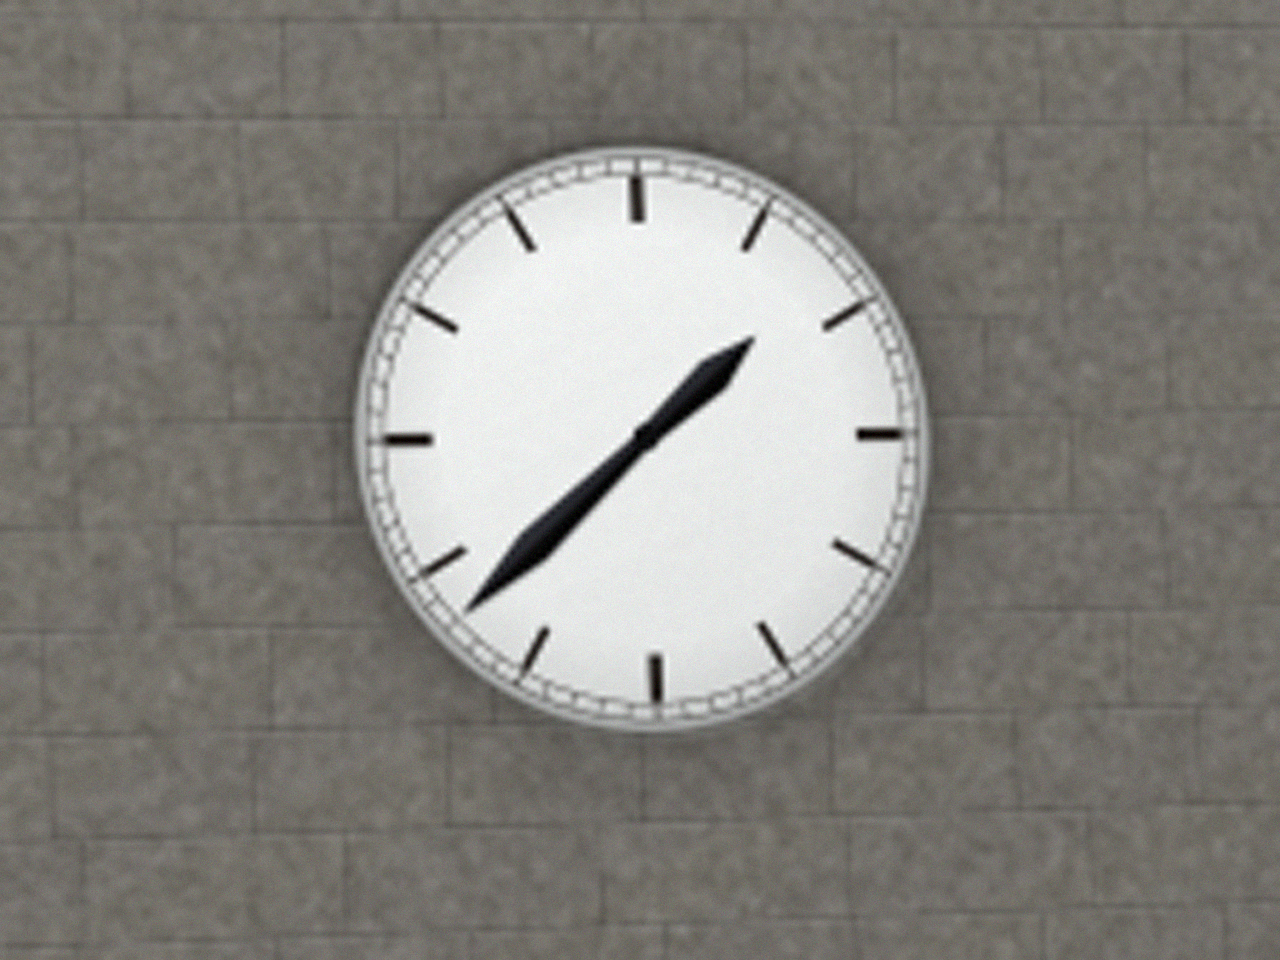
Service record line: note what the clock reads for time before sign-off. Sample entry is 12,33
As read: 1,38
